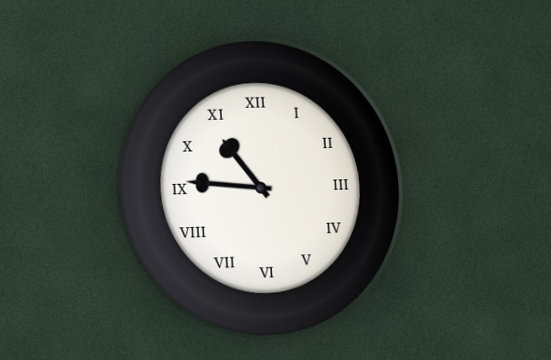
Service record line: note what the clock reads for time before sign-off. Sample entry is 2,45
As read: 10,46
